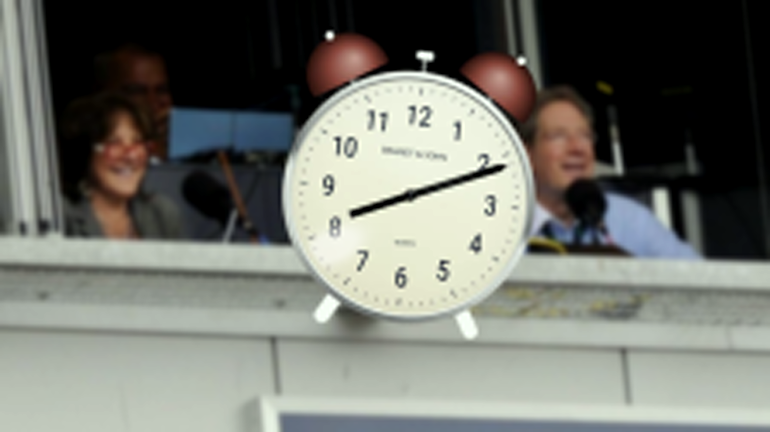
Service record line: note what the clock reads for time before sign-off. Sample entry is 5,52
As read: 8,11
